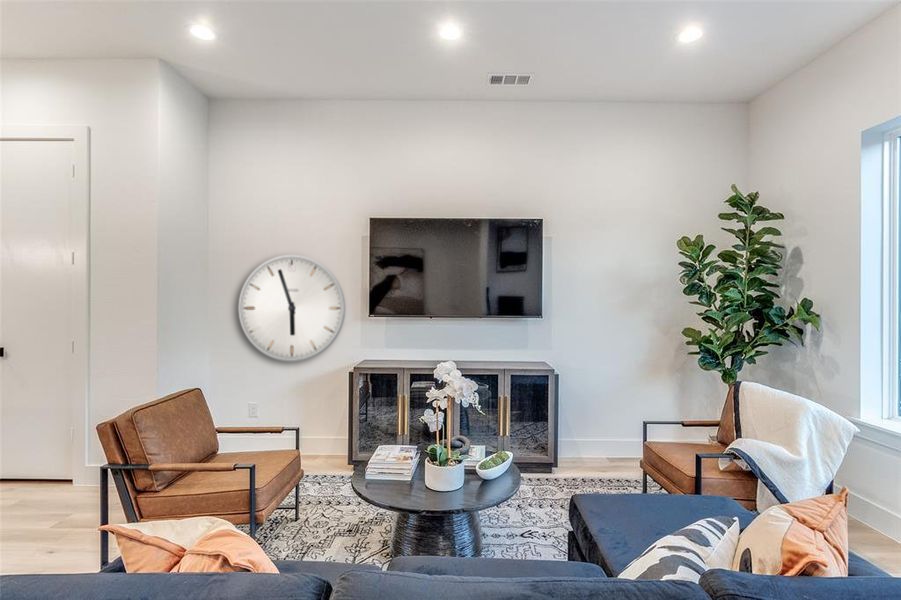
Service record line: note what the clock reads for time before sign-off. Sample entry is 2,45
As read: 5,57
